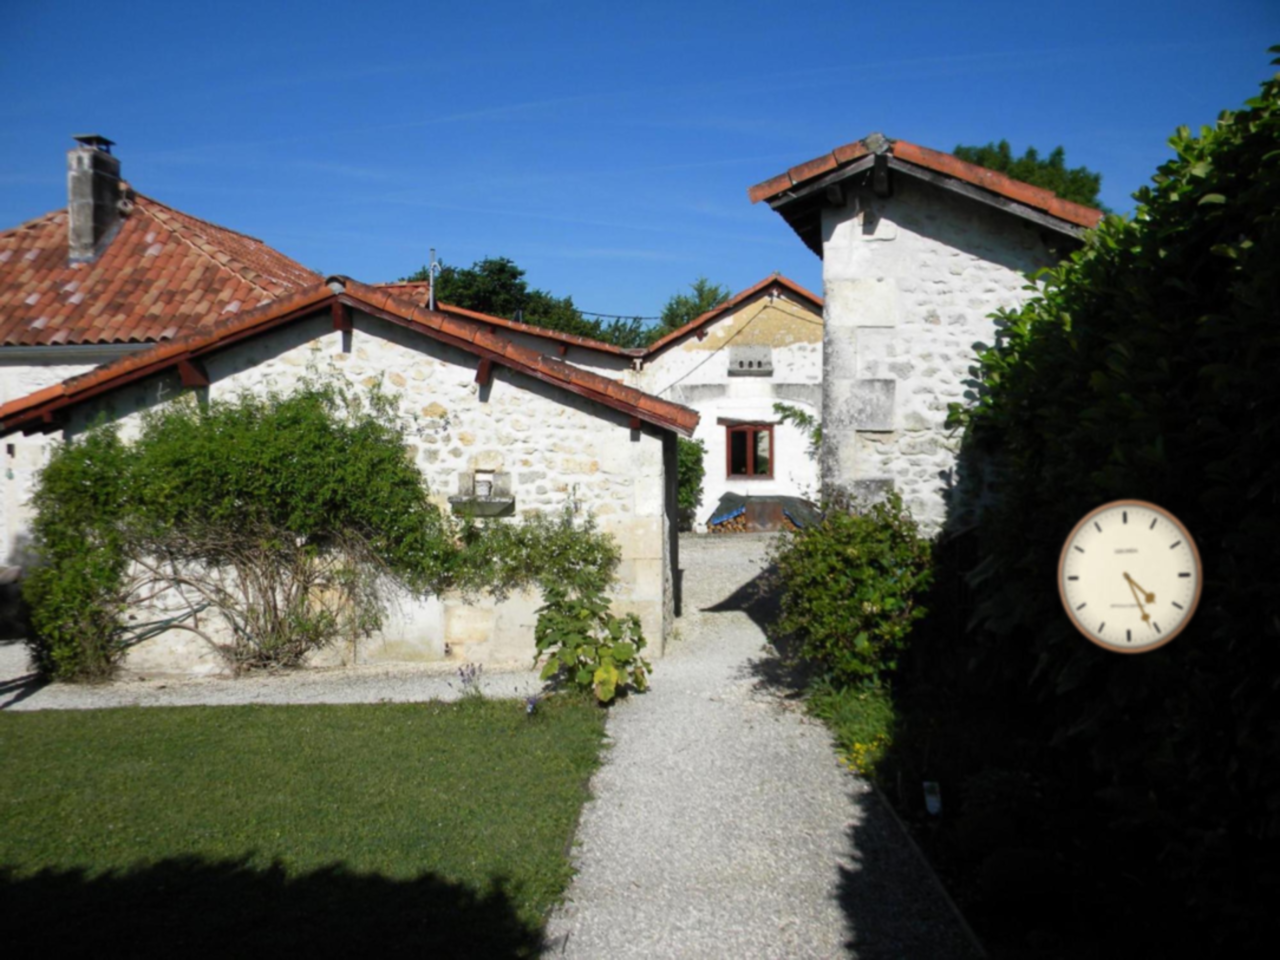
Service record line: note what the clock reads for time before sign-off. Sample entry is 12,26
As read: 4,26
